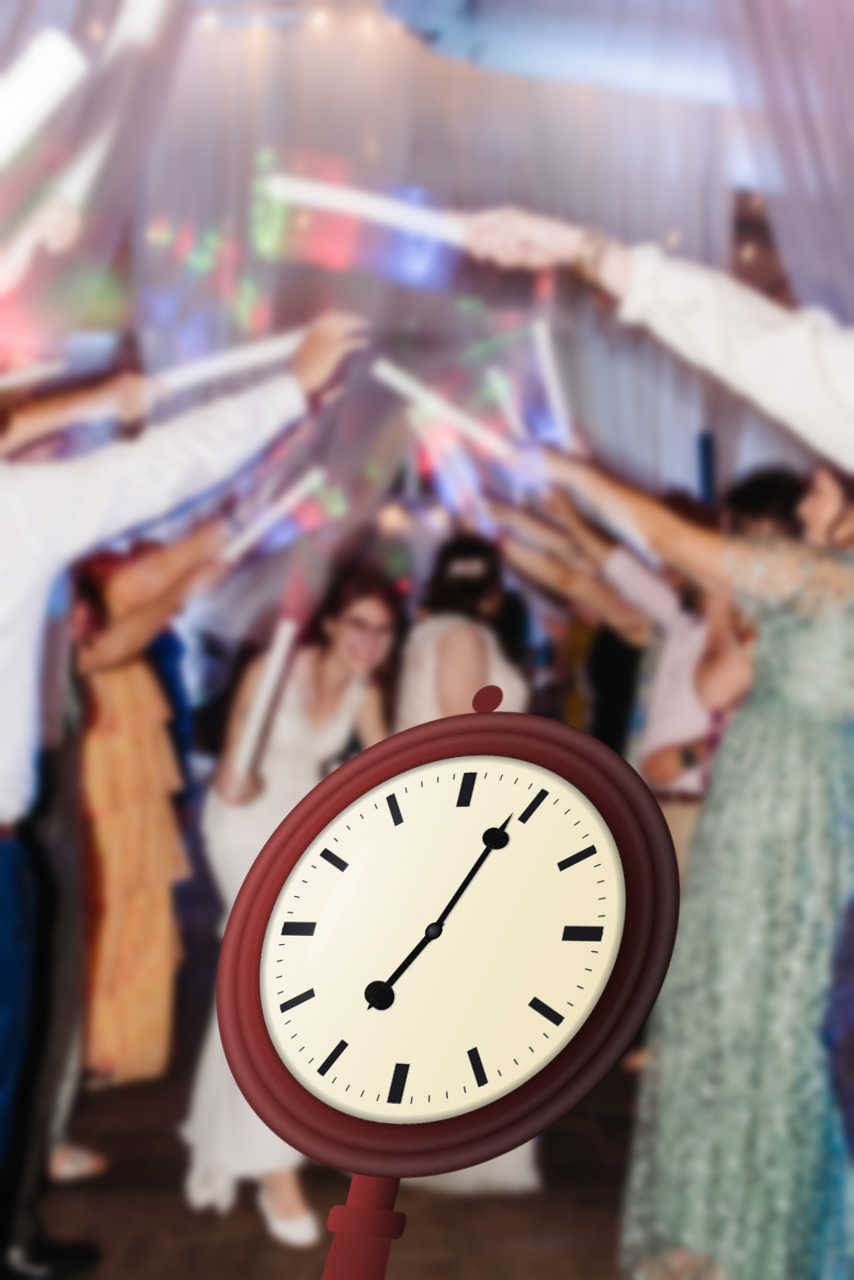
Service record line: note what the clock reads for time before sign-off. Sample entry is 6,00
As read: 7,04
